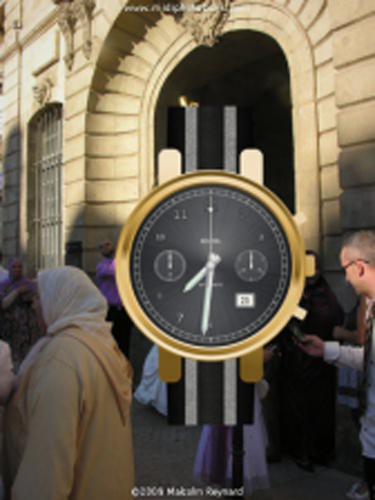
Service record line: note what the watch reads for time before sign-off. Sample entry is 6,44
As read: 7,31
